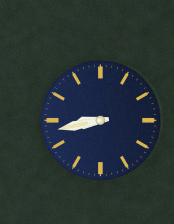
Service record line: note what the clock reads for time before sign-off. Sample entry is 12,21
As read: 8,43
